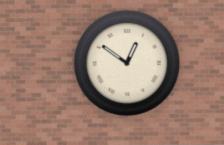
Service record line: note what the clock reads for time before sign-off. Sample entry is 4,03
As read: 12,51
